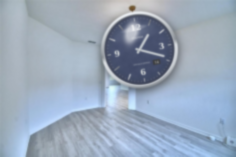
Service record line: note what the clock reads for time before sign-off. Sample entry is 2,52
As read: 1,19
